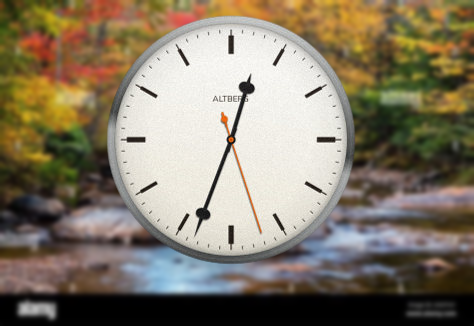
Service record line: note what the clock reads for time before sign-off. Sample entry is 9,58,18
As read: 12,33,27
